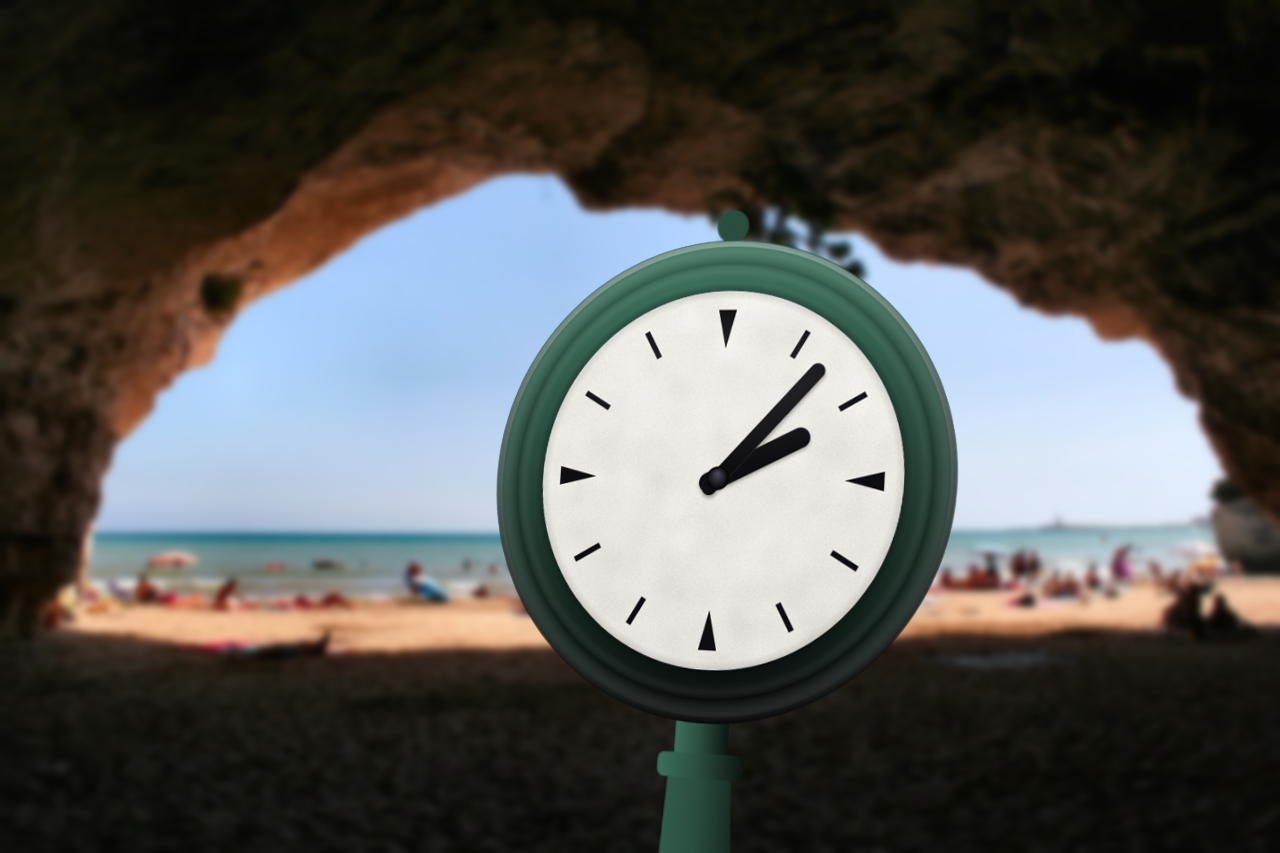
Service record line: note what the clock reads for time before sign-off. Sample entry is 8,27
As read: 2,07
